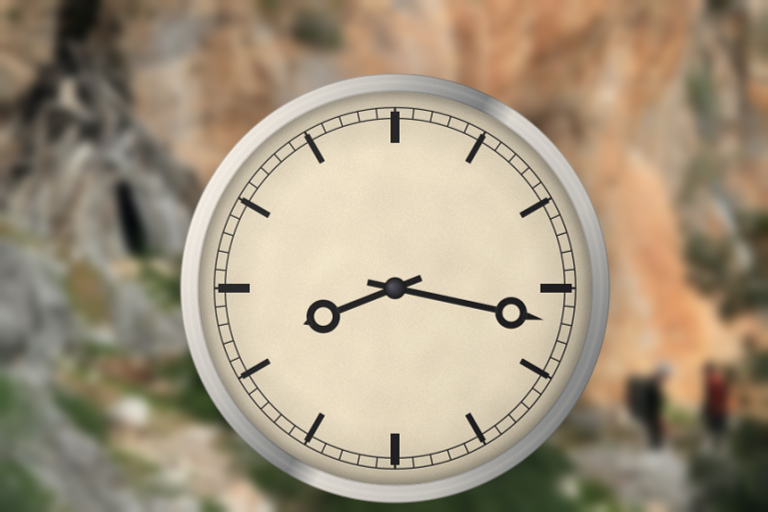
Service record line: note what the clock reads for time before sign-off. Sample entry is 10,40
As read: 8,17
